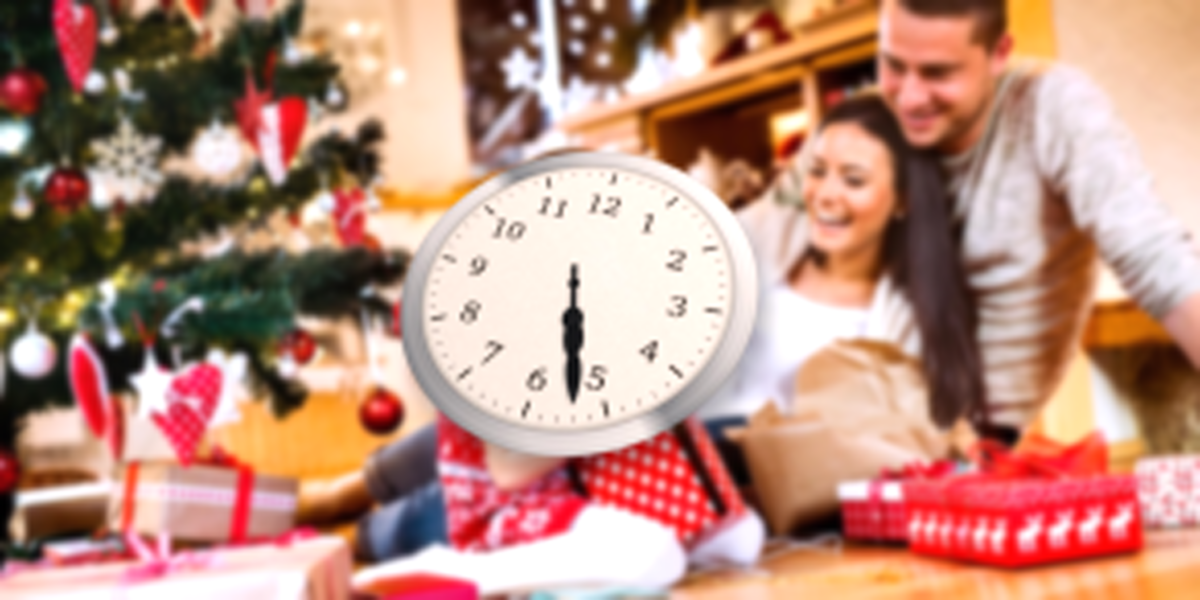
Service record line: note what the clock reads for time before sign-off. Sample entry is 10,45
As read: 5,27
